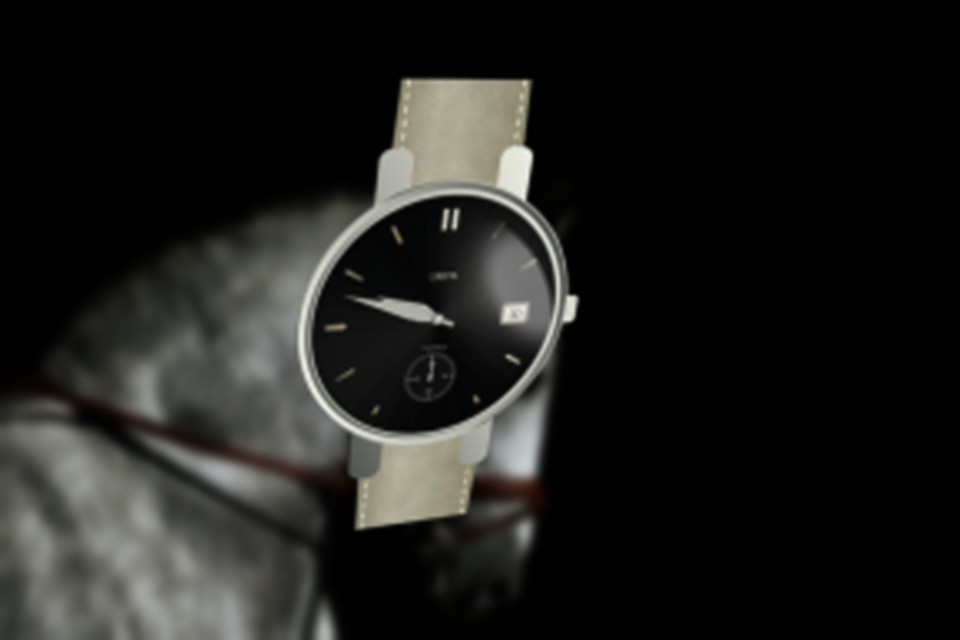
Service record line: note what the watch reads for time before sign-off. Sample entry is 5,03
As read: 9,48
